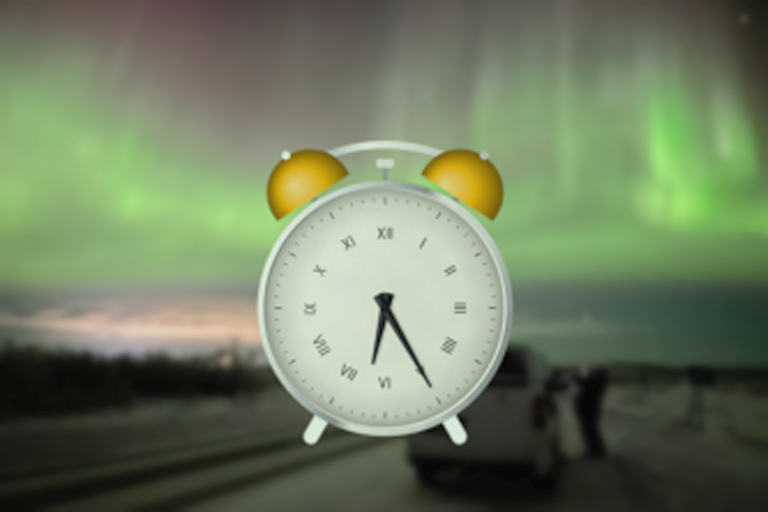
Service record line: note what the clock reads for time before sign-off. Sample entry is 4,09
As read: 6,25
